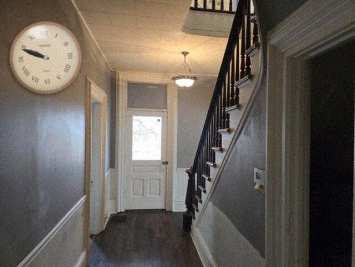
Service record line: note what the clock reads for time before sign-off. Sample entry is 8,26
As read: 9,49
